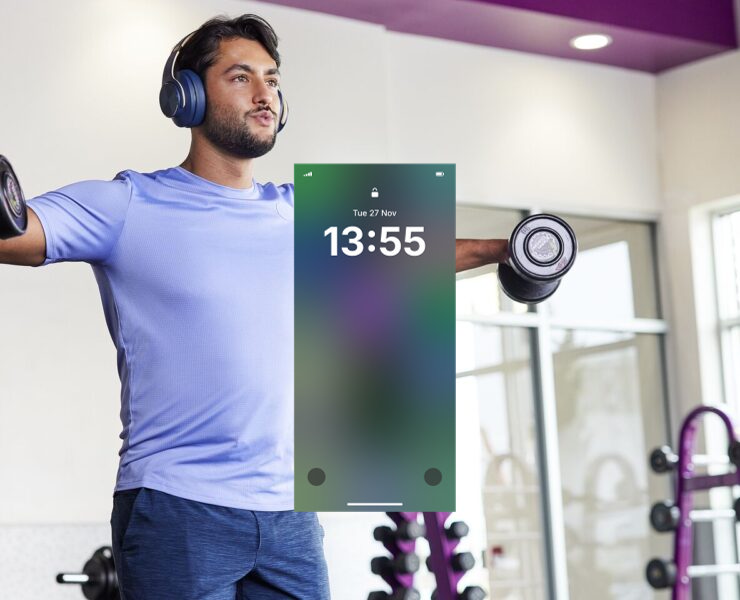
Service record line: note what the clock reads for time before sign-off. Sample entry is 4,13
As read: 13,55
